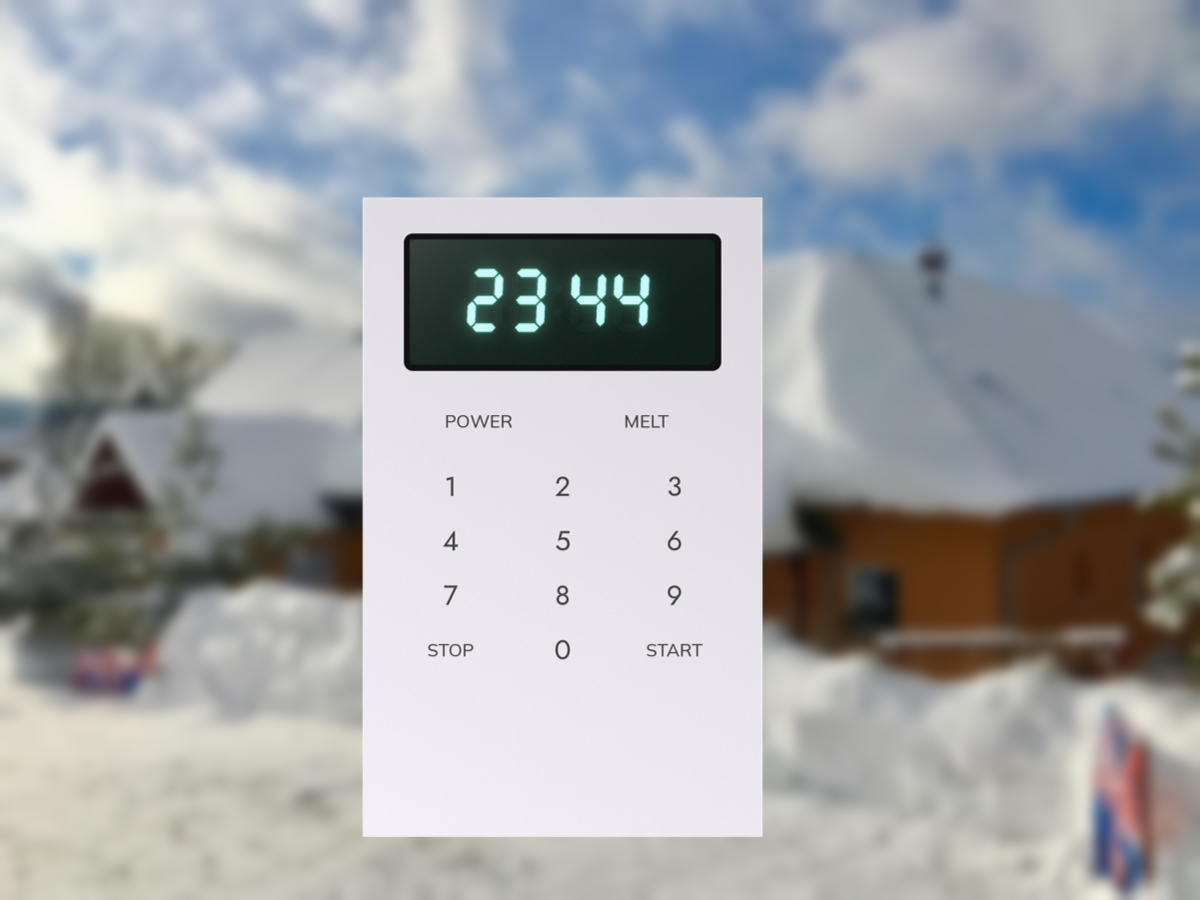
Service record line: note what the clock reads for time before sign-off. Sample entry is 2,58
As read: 23,44
